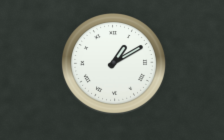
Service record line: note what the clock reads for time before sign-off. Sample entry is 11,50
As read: 1,10
